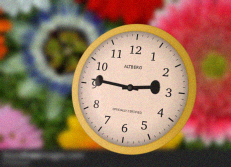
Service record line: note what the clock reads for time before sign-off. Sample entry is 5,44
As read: 2,46
